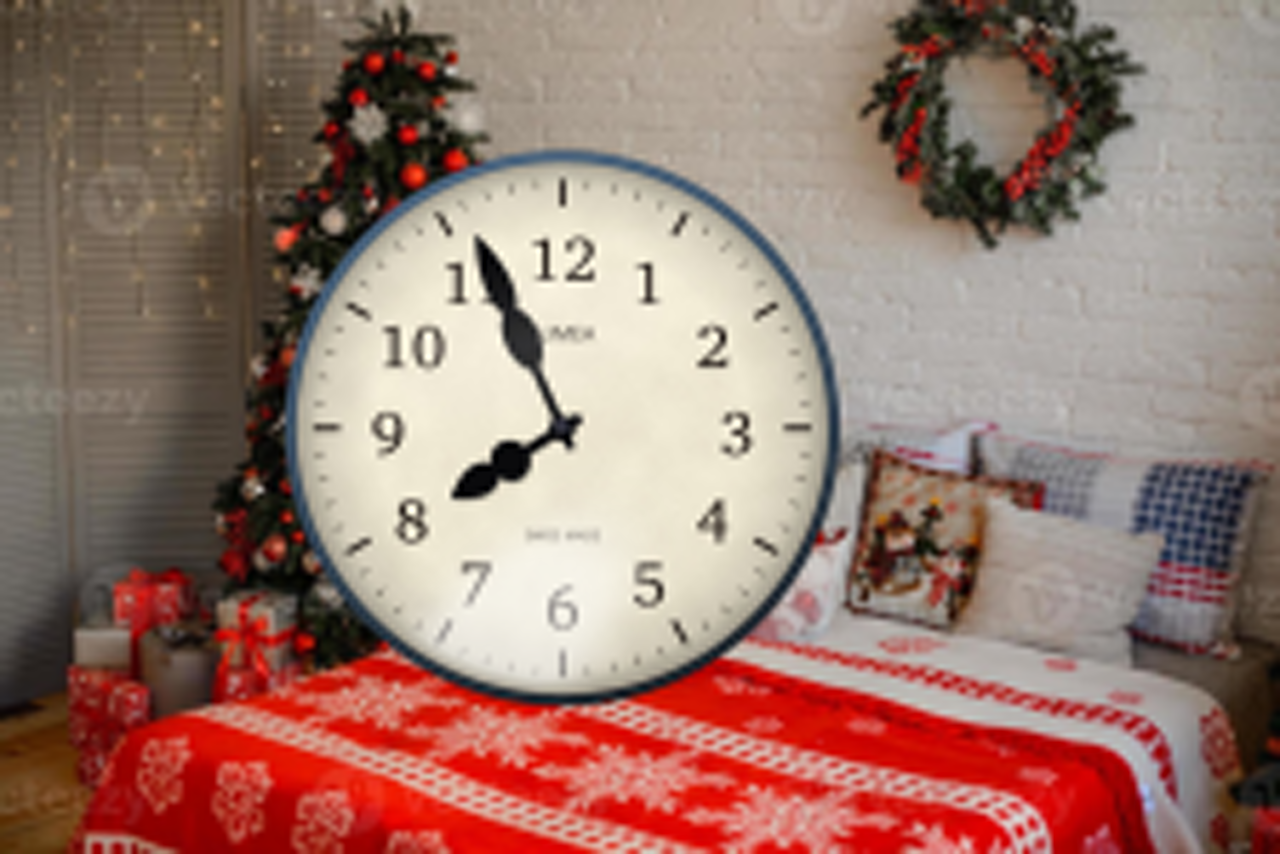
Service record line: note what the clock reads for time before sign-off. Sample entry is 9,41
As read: 7,56
